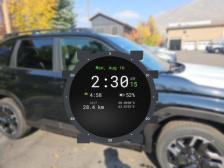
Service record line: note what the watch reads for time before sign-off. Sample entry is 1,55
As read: 2,30
